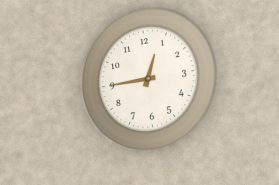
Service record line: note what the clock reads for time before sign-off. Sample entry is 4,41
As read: 12,45
